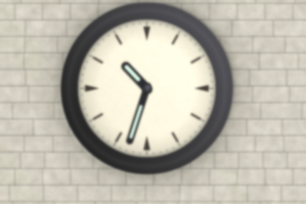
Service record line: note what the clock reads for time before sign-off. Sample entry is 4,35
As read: 10,33
